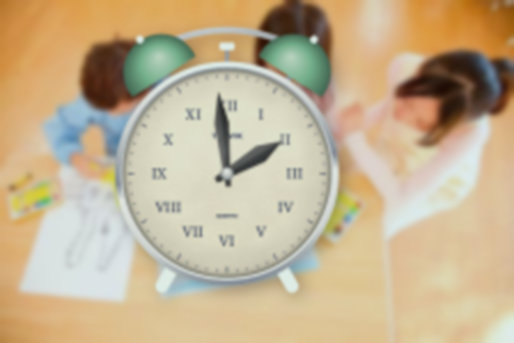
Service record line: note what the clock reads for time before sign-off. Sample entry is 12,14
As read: 1,59
